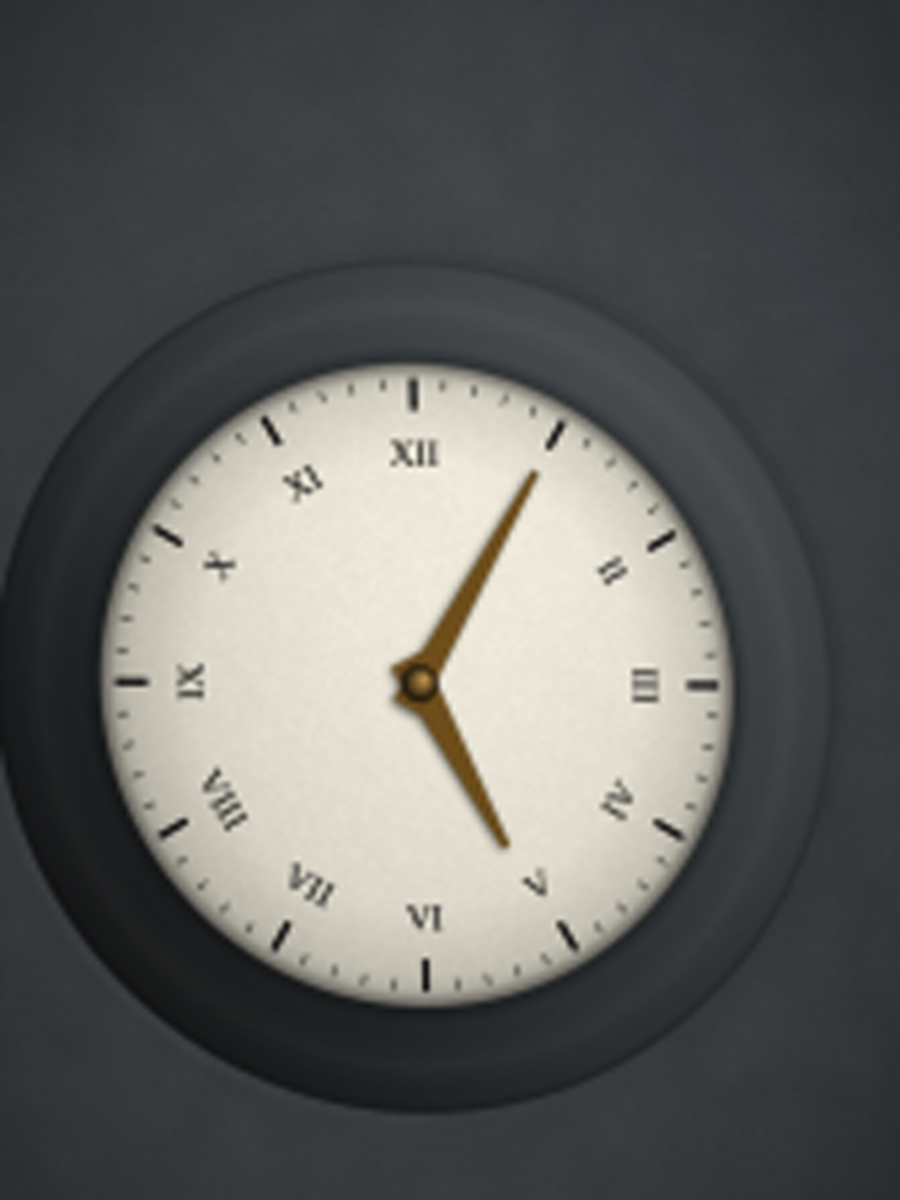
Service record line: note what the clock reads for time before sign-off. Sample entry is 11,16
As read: 5,05
